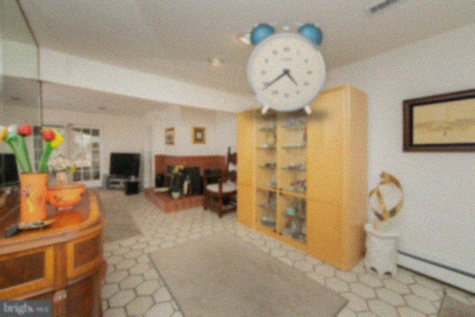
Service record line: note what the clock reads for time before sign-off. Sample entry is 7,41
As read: 4,39
